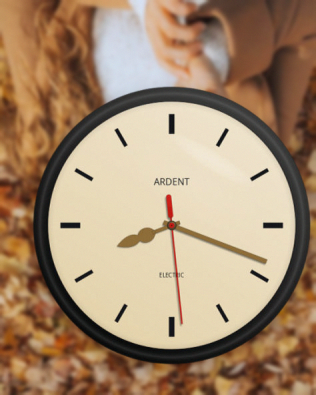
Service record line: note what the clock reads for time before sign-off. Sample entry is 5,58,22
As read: 8,18,29
